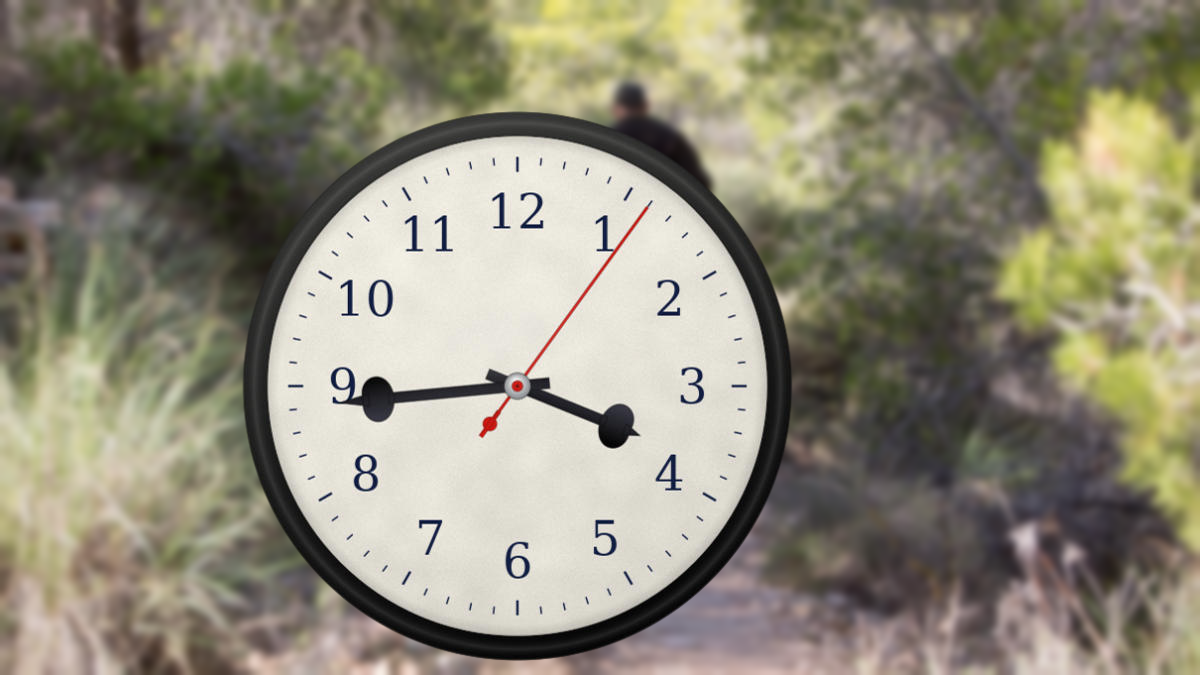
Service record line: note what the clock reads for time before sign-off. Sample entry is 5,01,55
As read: 3,44,06
